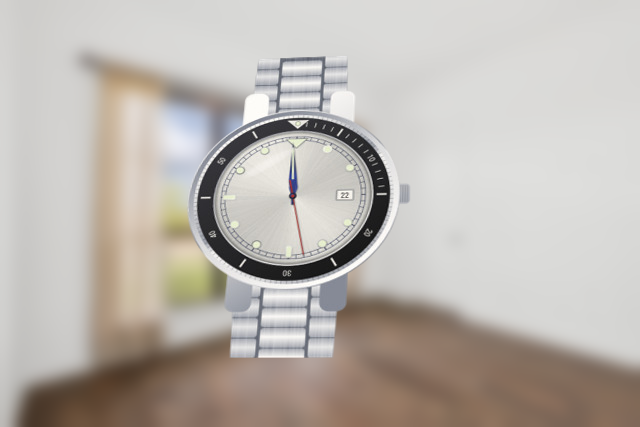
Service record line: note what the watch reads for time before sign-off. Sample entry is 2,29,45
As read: 11,59,28
